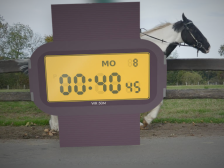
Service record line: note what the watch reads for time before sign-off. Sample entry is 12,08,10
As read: 0,40,45
